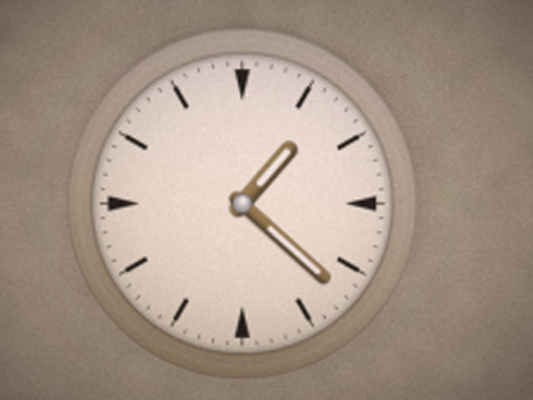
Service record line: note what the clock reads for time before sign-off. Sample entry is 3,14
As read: 1,22
